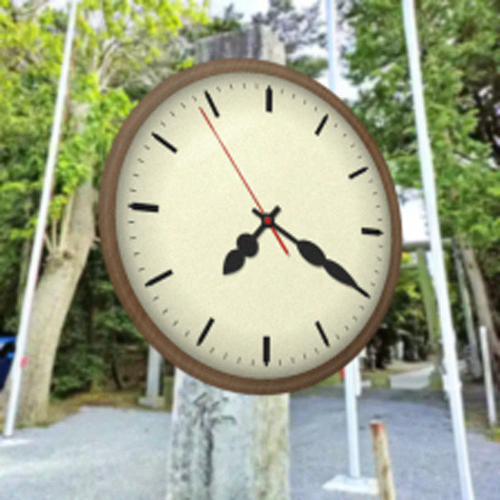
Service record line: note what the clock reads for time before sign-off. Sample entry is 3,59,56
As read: 7,19,54
